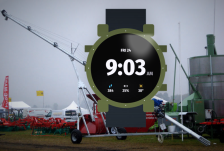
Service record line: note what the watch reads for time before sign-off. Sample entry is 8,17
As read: 9,03
